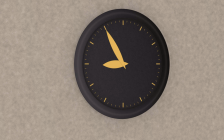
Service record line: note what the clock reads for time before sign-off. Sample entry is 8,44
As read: 8,55
